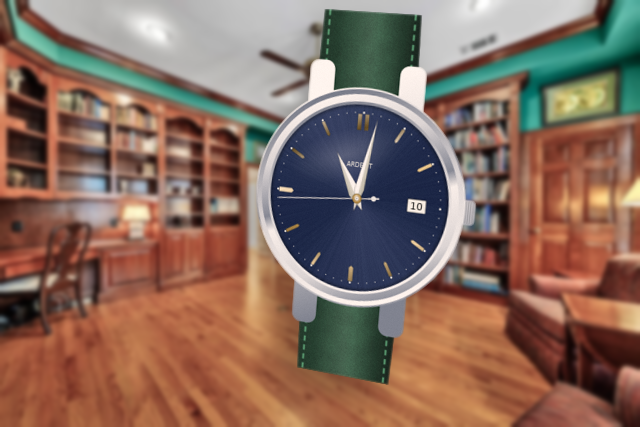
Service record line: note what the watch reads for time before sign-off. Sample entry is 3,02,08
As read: 11,01,44
